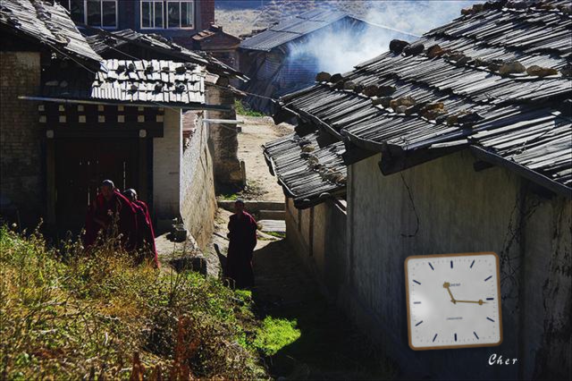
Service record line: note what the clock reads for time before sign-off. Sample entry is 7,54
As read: 11,16
